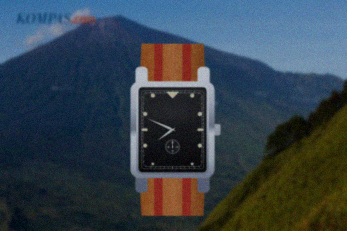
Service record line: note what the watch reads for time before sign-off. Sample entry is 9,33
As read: 7,49
